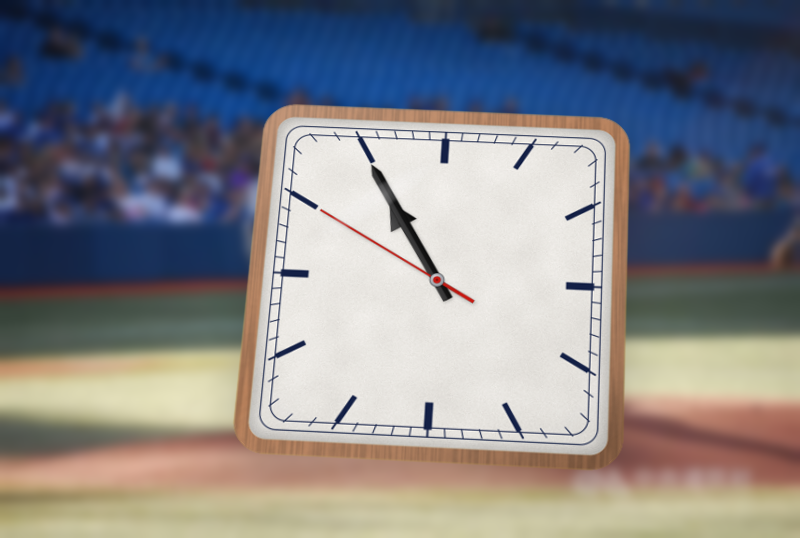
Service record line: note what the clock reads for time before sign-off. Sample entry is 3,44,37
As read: 10,54,50
